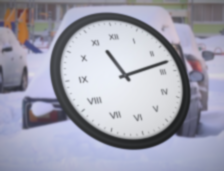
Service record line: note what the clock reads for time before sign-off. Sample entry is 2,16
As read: 11,13
